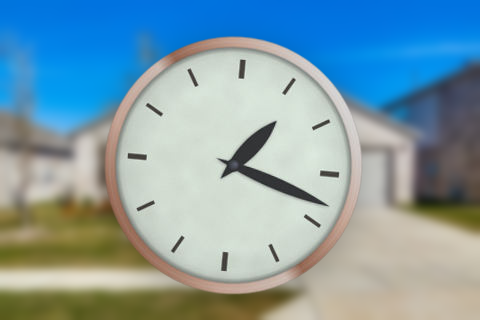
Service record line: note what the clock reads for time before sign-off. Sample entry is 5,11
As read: 1,18
